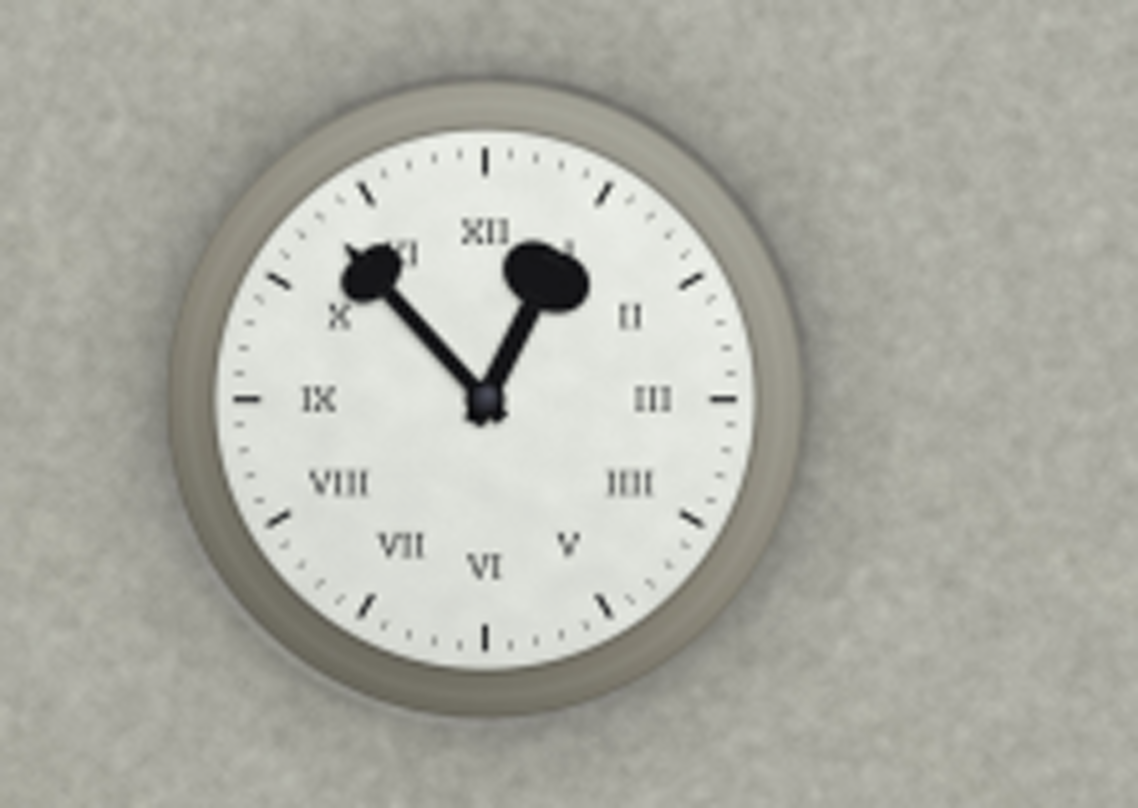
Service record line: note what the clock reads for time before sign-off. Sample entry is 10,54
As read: 12,53
